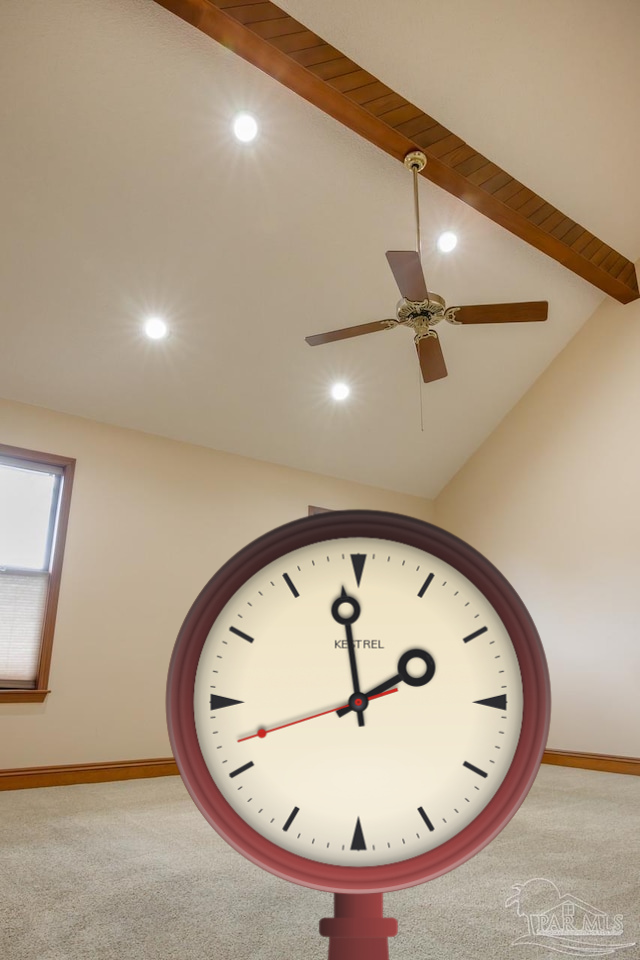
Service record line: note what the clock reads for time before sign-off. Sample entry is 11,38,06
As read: 1,58,42
